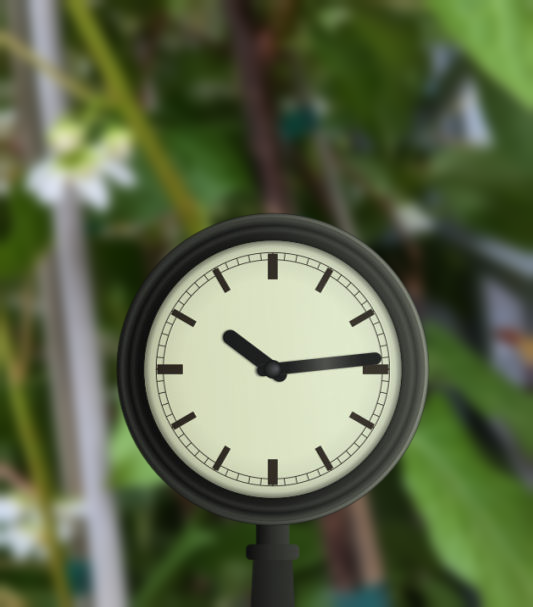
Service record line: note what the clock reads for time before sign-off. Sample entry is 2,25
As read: 10,14
